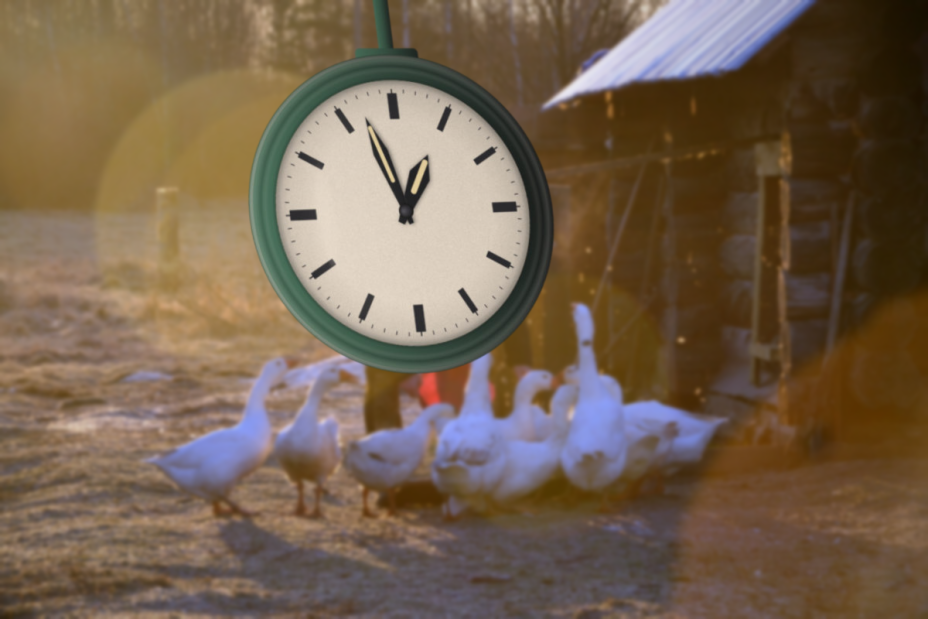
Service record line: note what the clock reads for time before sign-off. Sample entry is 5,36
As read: 12,57
